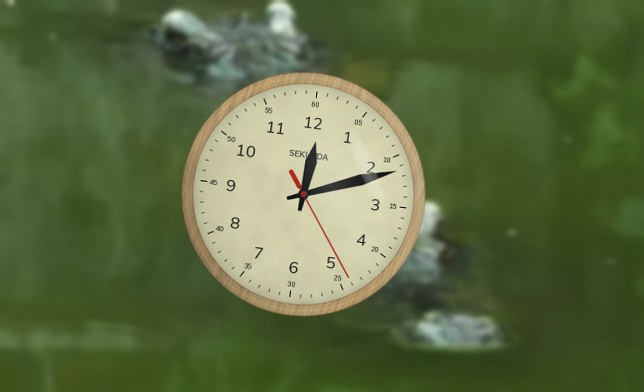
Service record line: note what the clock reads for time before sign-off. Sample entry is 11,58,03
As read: 12,11,24
